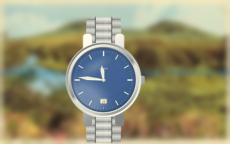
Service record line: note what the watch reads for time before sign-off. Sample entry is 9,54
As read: 11,46
